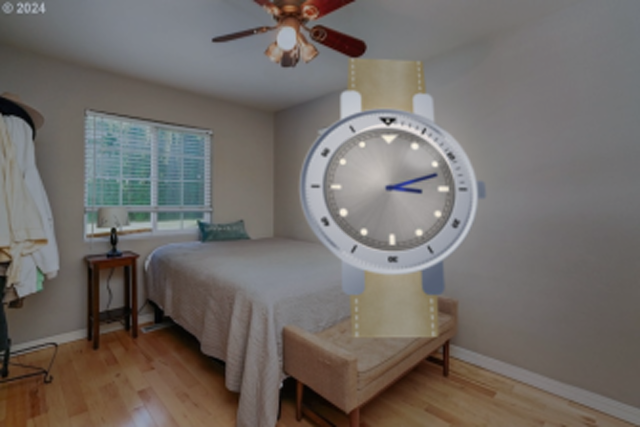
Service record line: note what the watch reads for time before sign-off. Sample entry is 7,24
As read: 3,12
